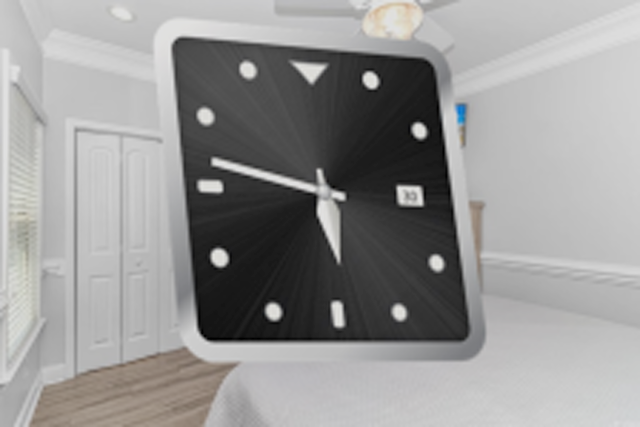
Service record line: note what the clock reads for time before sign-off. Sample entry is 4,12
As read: 5,47
